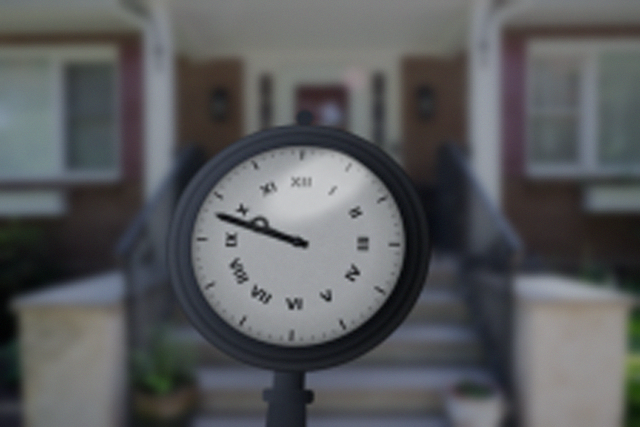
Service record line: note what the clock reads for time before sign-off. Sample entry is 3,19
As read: 9,48
